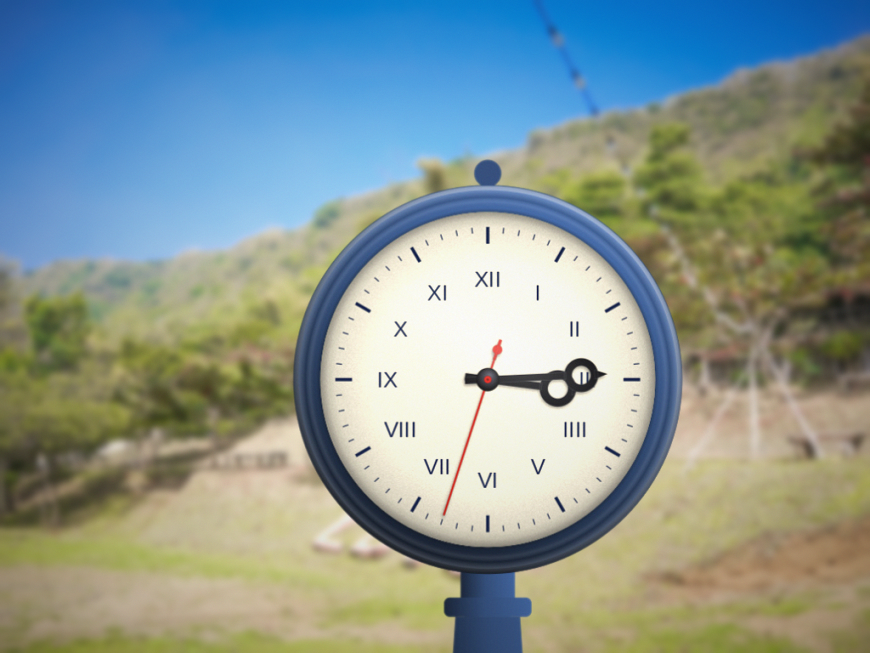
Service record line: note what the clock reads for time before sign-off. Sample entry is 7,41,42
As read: 3,14,33
